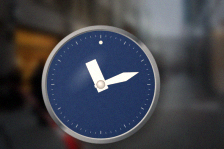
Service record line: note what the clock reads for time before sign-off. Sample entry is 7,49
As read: 11,12
